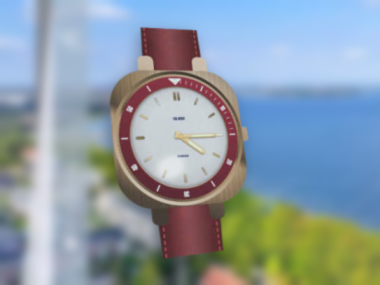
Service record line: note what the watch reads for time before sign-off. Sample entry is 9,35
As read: 4,15
